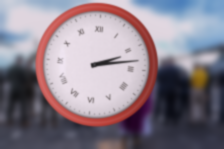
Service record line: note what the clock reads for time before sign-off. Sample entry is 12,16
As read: 2,13
